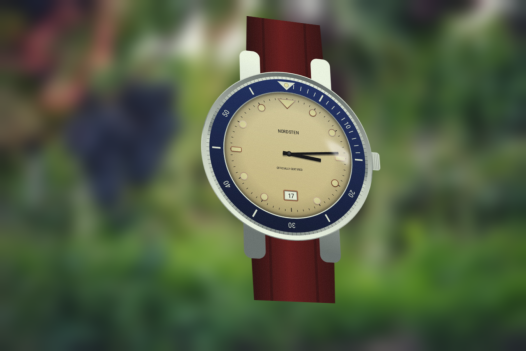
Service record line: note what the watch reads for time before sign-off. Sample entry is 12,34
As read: 3,14
